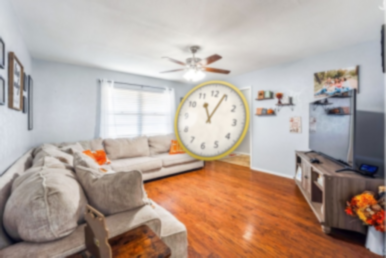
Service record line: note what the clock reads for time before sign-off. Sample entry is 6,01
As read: 11,04
